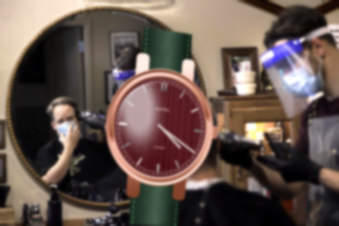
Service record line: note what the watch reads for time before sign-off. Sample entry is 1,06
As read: 4,20
